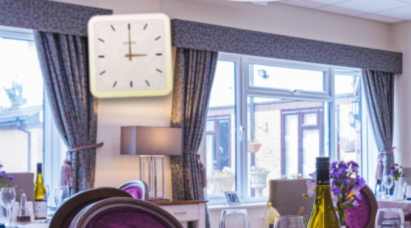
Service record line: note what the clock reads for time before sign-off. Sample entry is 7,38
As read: 3,00
